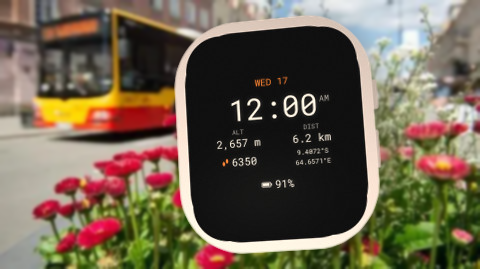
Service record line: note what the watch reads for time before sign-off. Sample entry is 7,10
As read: 12,00
